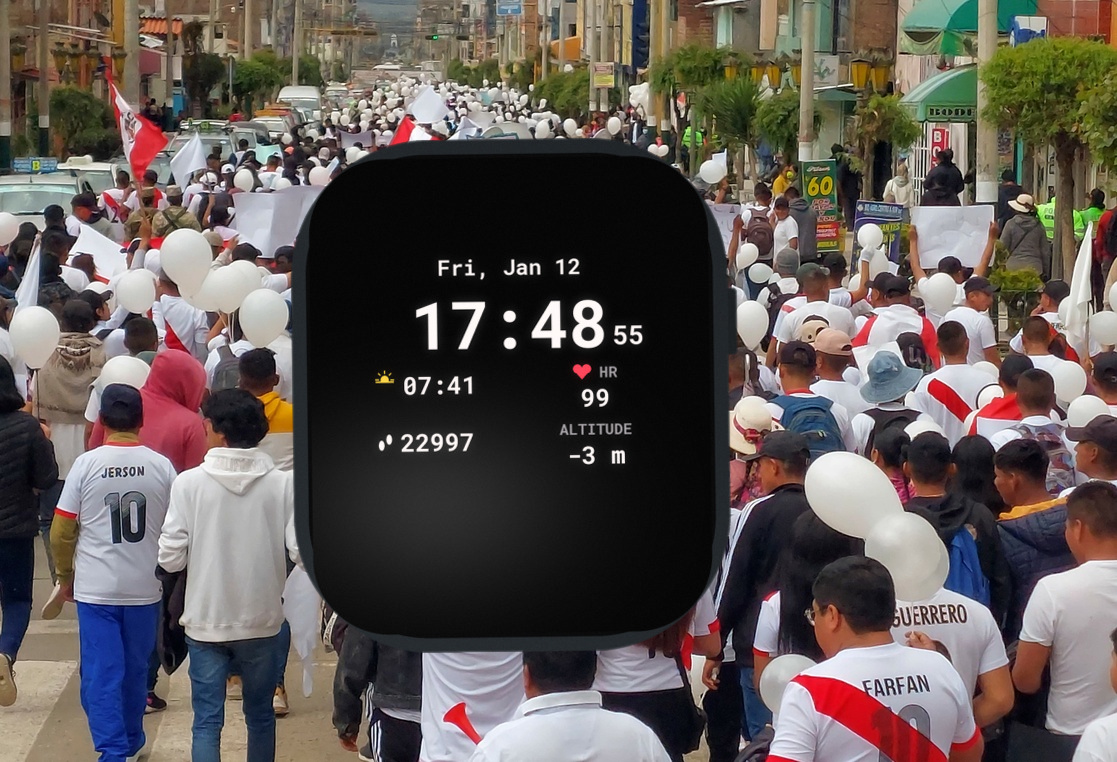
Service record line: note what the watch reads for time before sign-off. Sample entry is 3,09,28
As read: 17,48,55
